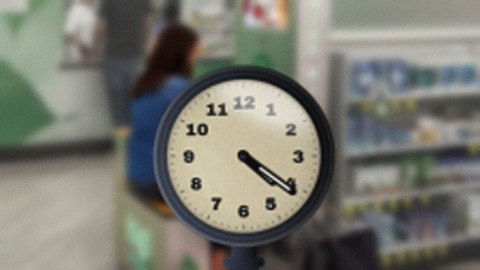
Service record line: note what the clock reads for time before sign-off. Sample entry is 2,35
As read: 4,21
